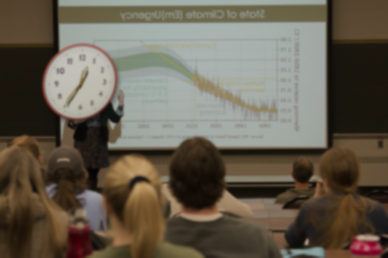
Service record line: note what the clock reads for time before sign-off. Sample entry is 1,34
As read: 12,36
